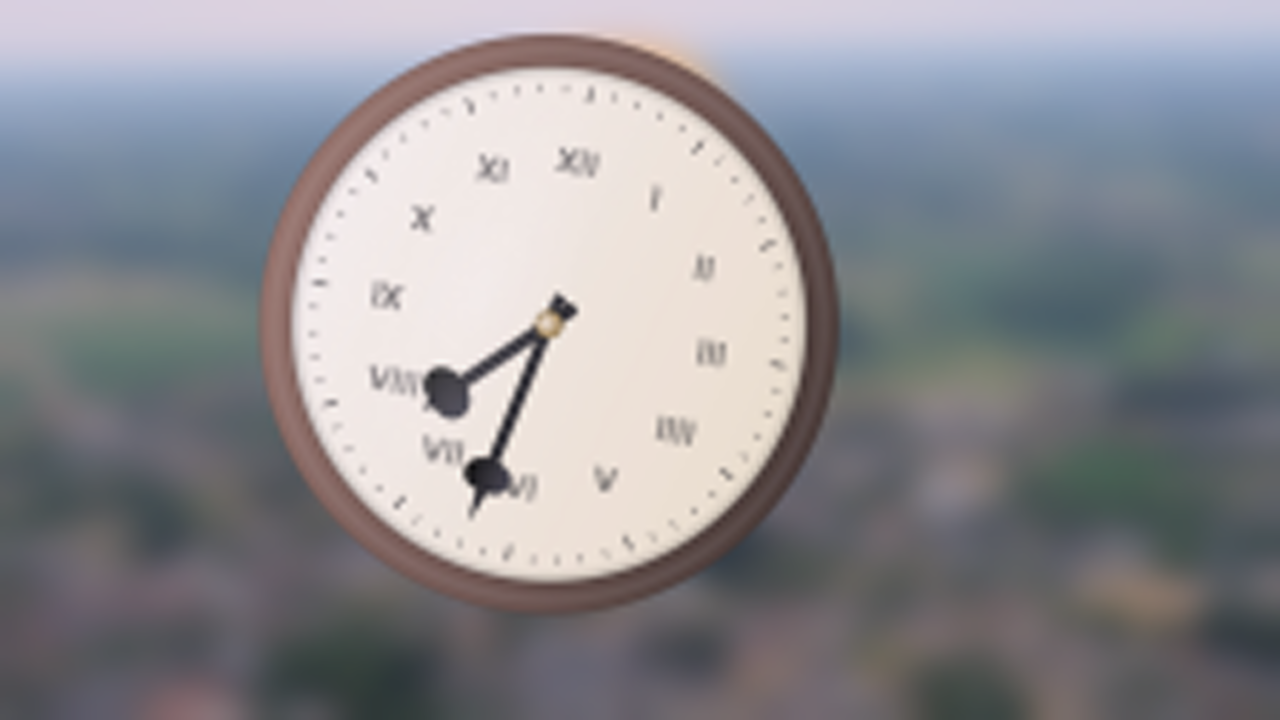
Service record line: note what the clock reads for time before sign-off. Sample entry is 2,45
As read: 7,32
